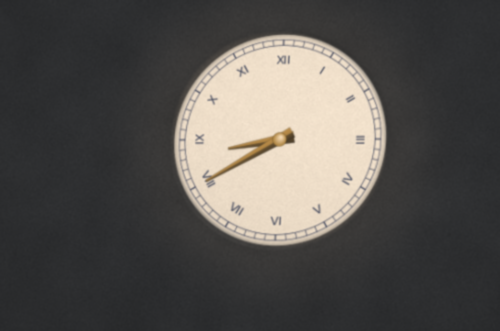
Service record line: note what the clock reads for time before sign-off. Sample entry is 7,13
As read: 8,40
